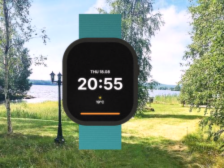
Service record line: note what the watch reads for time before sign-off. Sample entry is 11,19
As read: 20,55
